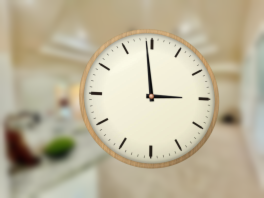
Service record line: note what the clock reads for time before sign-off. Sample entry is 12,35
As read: 2,59
